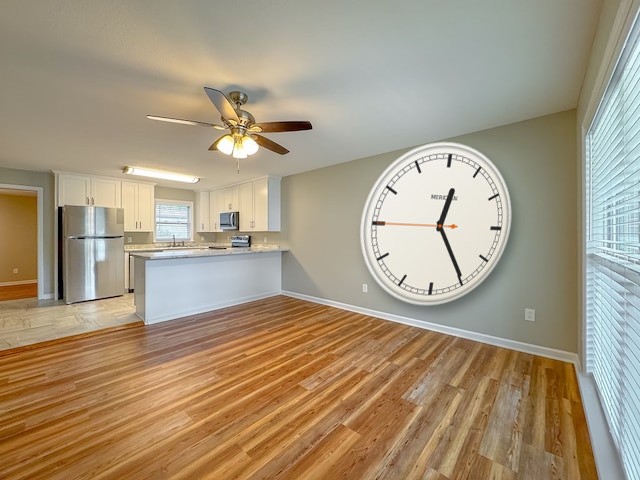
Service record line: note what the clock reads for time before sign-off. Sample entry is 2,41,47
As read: 12,24,45
